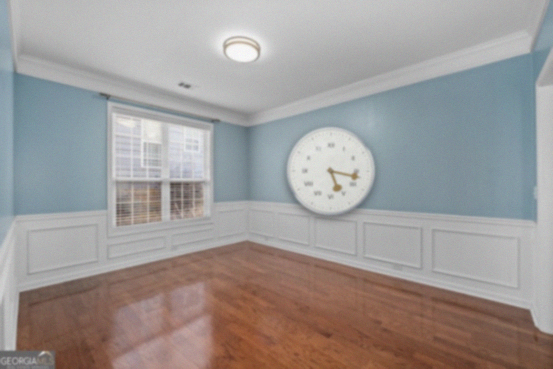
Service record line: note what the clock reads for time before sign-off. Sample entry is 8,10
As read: 5,17
